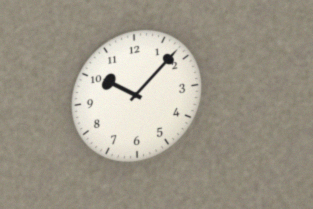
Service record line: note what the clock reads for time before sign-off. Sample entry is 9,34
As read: 10,08
